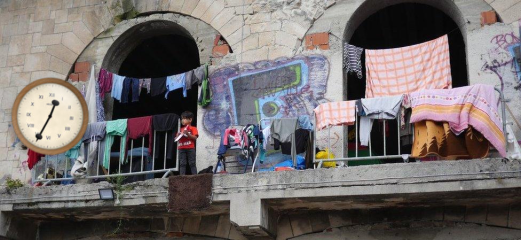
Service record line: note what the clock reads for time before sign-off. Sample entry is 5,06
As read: 12,34
